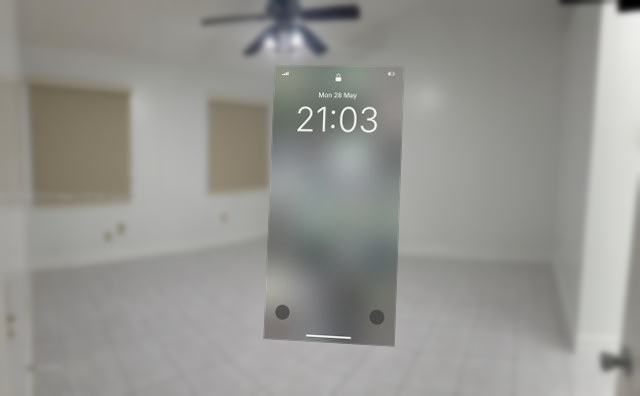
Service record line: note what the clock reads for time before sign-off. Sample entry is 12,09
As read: 21,03
